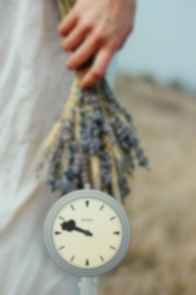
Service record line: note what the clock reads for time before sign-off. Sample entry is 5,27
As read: 9,48
